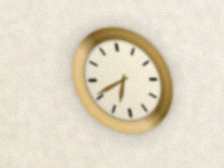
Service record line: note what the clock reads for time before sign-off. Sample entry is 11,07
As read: 6,41
